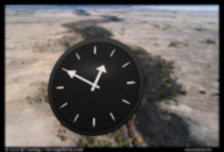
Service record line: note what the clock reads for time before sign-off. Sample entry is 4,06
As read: 12,50
